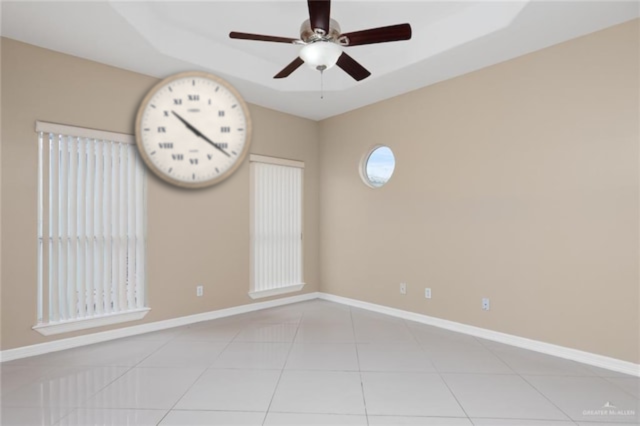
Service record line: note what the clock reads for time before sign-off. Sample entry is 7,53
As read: 10,21
